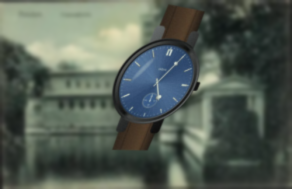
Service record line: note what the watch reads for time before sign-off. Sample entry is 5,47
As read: 5,05
